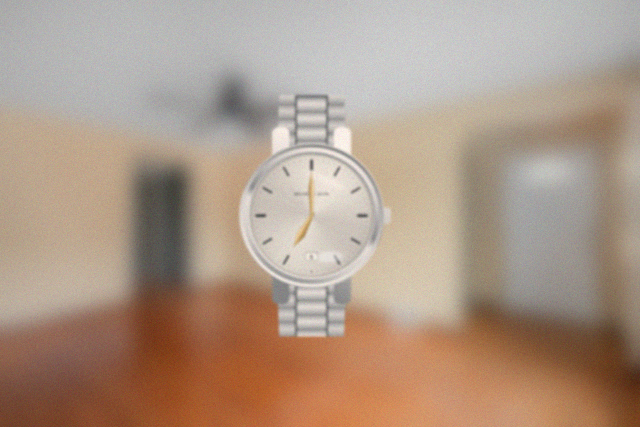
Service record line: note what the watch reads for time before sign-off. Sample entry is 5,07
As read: 7,00
